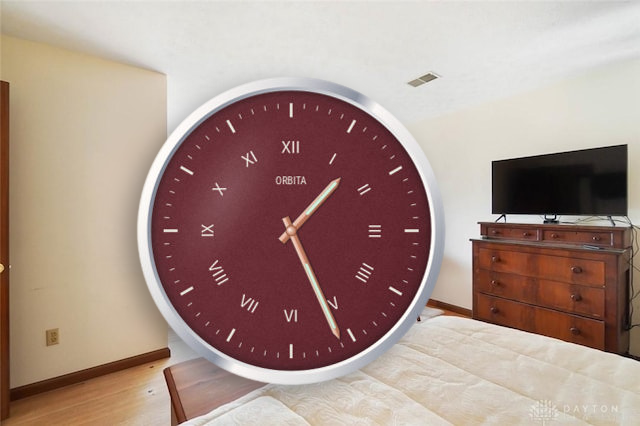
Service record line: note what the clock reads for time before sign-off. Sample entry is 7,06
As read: 1,26
